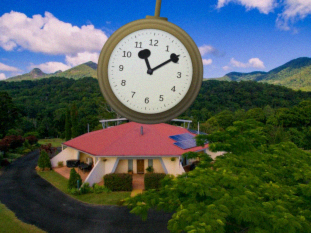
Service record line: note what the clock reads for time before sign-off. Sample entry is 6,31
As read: 11,09
